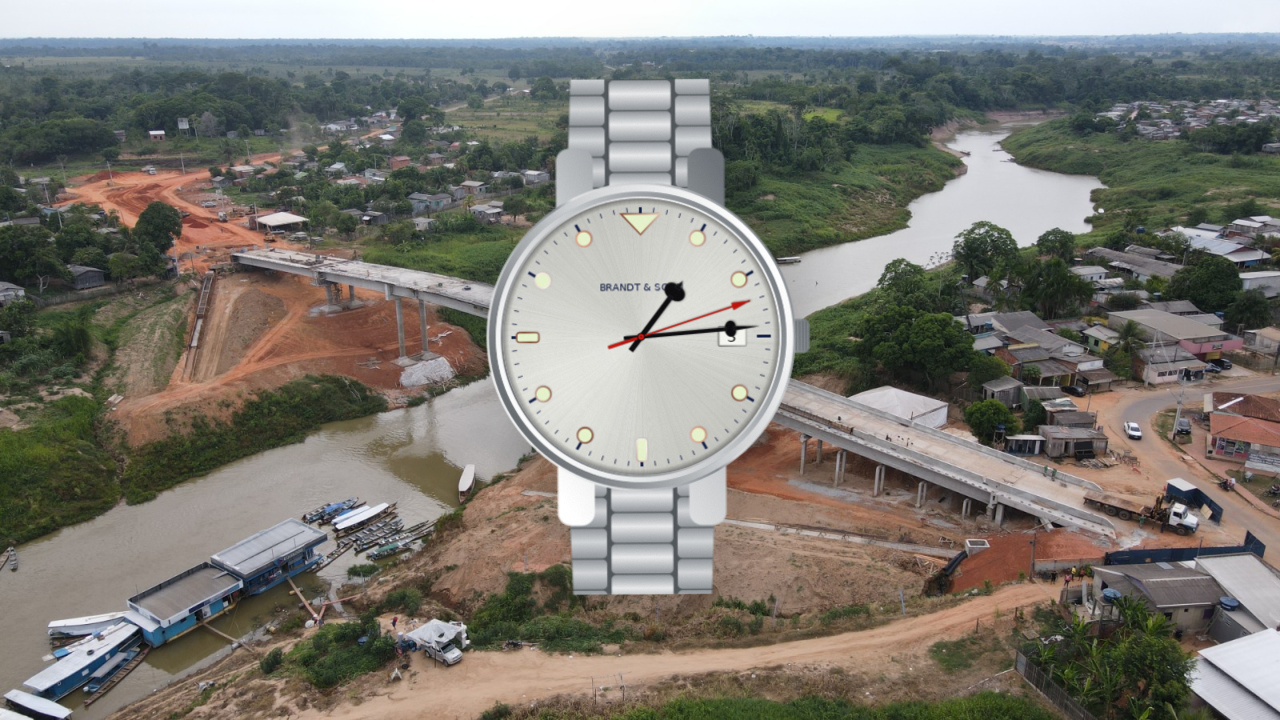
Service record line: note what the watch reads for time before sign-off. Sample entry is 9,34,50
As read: 1,14,12
